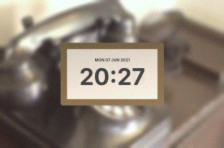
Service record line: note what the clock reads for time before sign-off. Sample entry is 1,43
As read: 20,27
